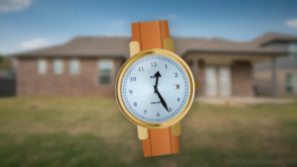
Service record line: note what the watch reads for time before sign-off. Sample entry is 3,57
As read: 12,26
